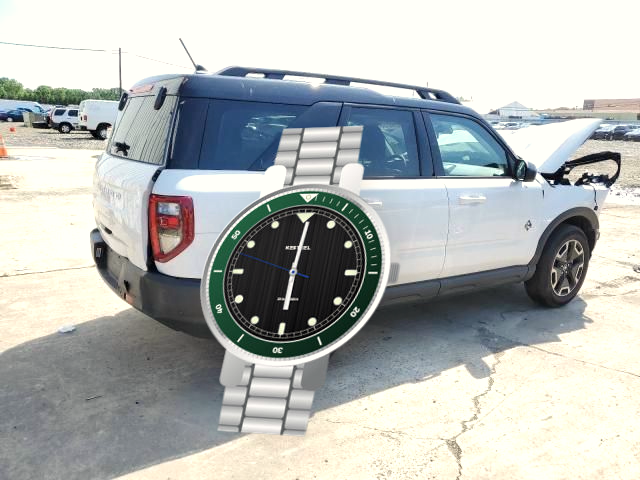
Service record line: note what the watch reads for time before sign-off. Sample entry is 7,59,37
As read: 6,00,48
